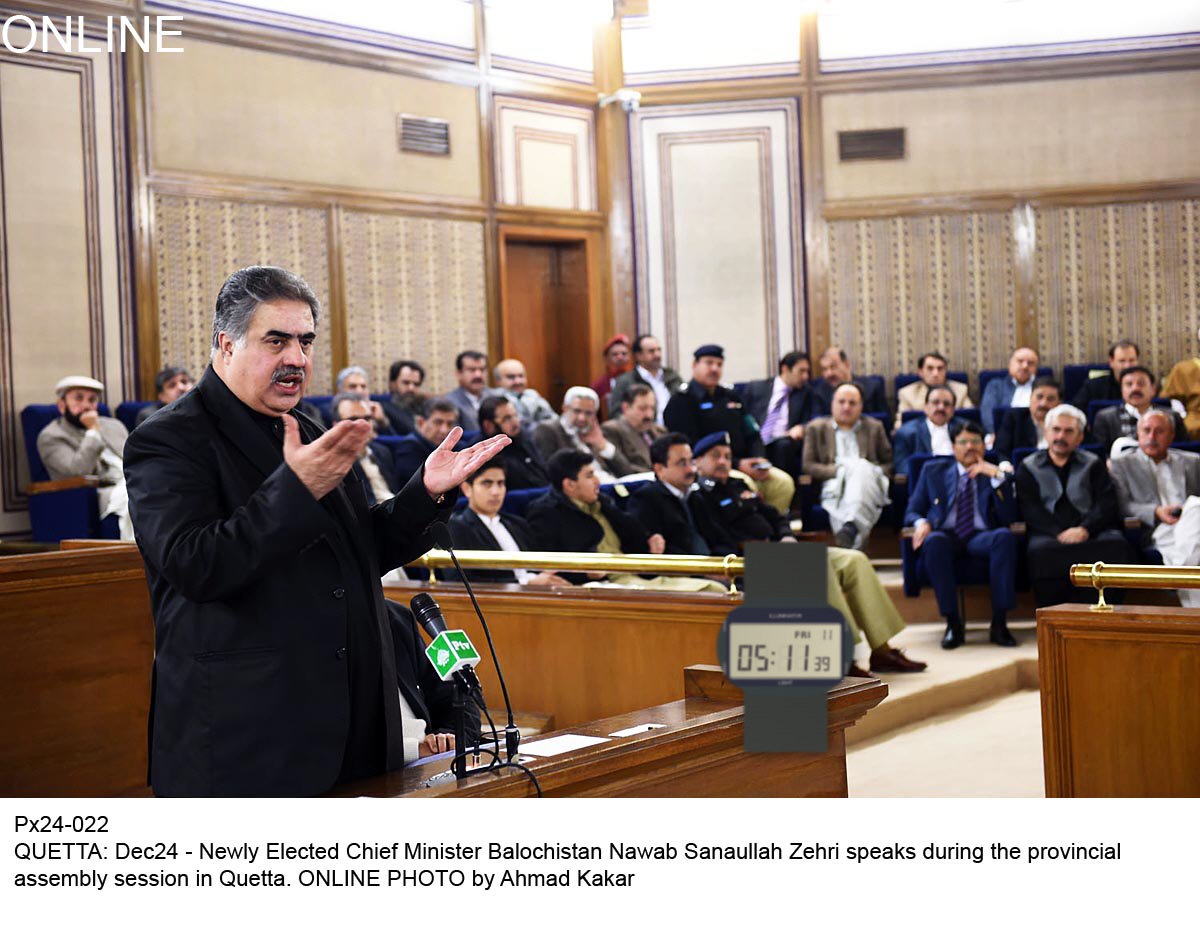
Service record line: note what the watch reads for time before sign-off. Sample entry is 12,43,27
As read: 5,11,39
